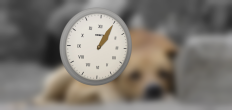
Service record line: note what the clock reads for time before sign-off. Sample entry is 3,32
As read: 1,05
